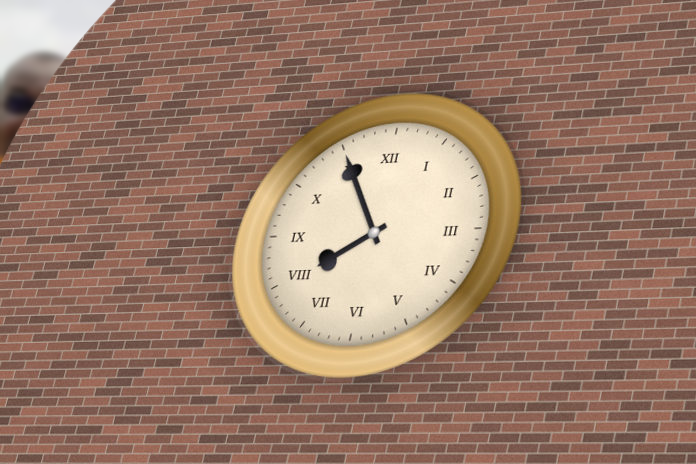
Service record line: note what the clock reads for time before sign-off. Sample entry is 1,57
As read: 7,55
